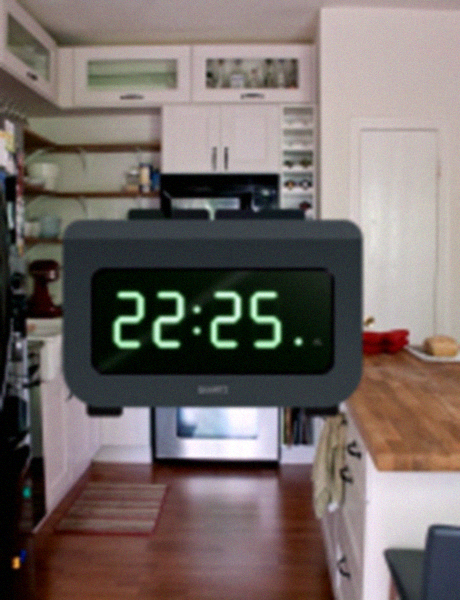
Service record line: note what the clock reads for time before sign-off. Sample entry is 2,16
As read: 22,25
